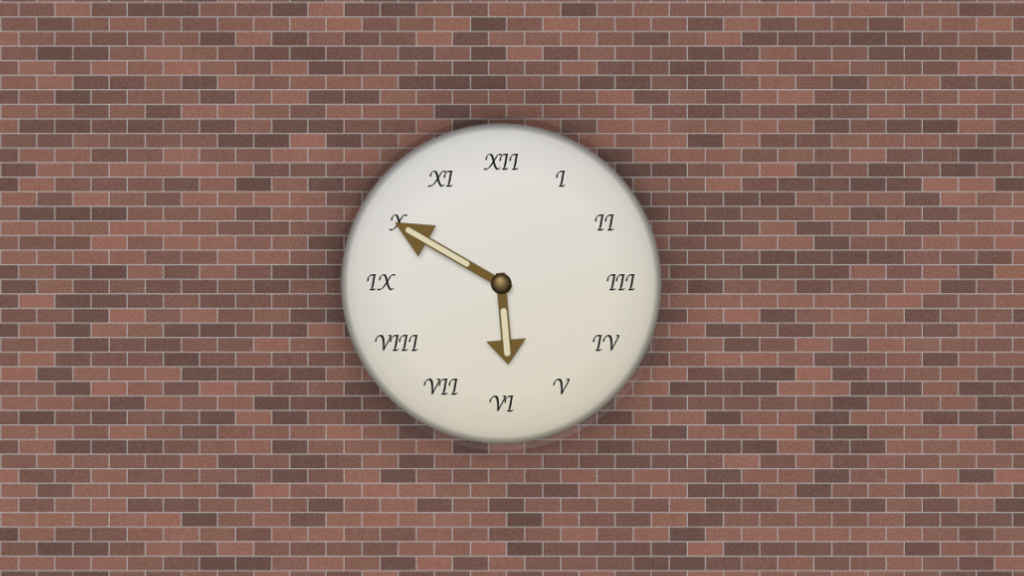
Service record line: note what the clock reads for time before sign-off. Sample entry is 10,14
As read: 5,50
